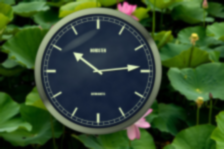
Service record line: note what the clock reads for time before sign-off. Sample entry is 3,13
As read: 10,14
